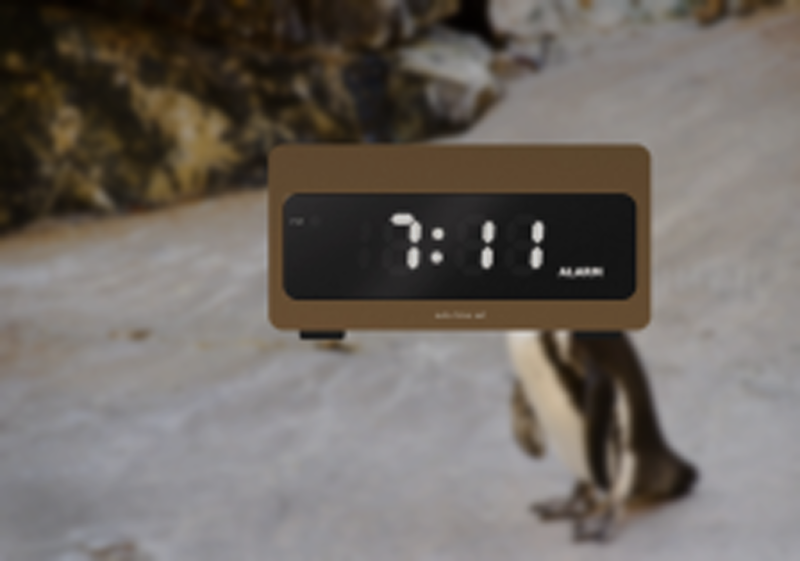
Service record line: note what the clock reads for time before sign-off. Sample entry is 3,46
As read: 7,11
